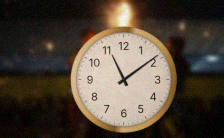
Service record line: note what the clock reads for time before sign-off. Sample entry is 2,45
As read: 11,09
